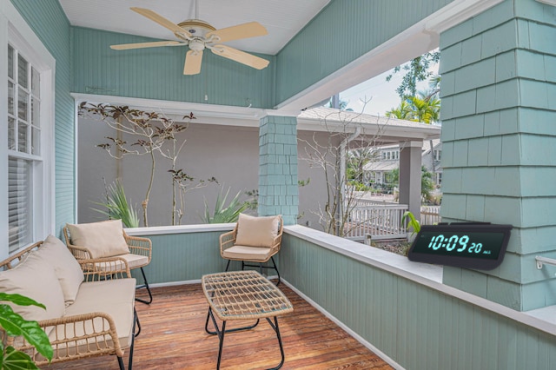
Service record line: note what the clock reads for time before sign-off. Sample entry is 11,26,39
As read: 10,09,20
